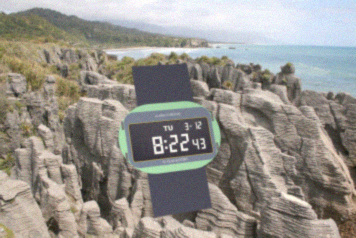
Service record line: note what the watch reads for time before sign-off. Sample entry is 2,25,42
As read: 8,22,43
